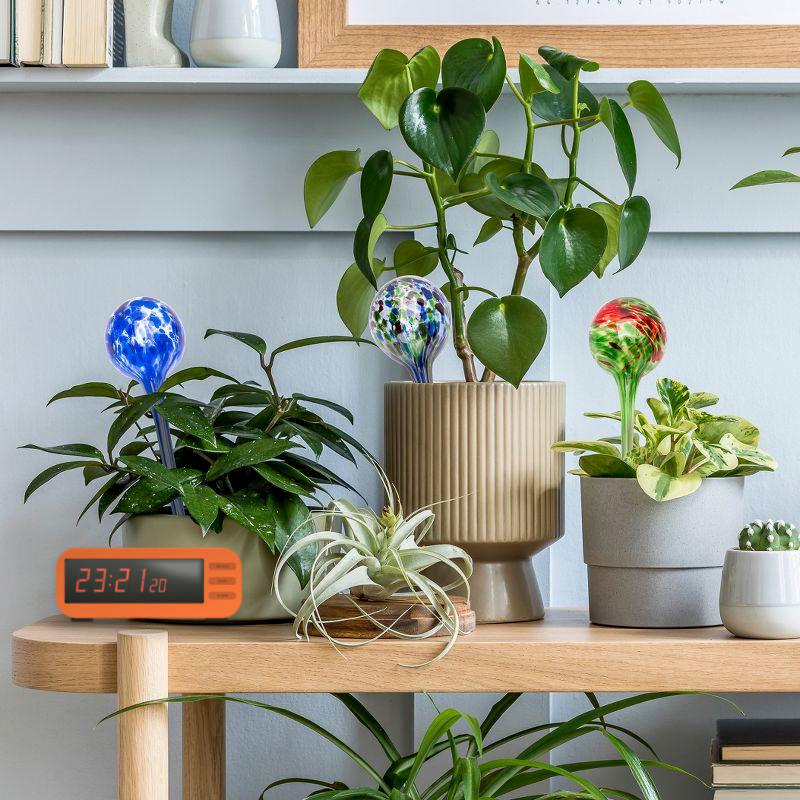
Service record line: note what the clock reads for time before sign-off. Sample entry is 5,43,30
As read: 23,21,20
